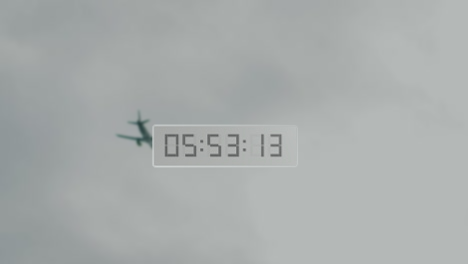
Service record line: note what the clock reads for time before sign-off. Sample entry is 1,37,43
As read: 5,53,13
